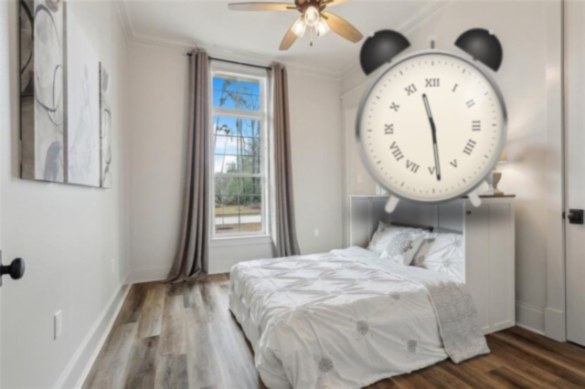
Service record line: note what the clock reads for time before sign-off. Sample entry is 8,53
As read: 11,29
